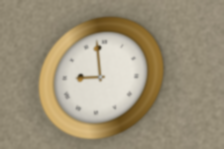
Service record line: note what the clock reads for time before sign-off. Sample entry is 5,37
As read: 8,58
